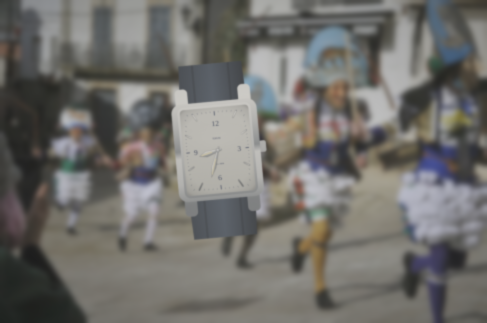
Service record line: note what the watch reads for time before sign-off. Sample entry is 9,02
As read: 8,33
